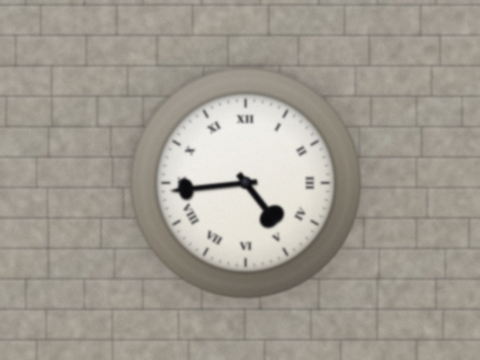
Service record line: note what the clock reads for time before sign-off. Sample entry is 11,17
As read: 4,44
